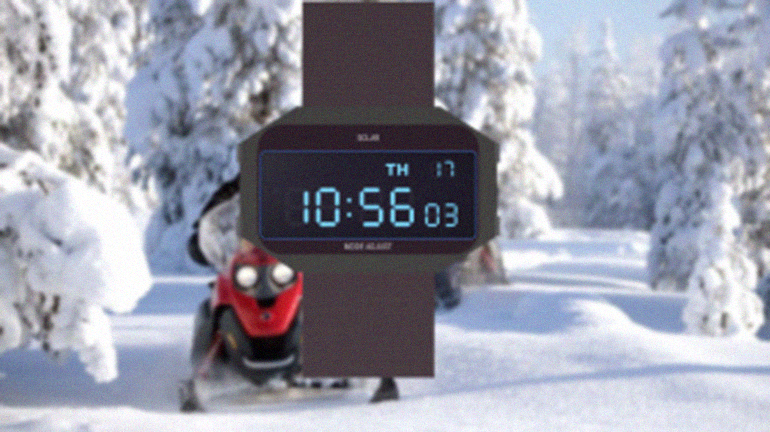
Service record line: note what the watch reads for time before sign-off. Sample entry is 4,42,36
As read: 10,56,03
